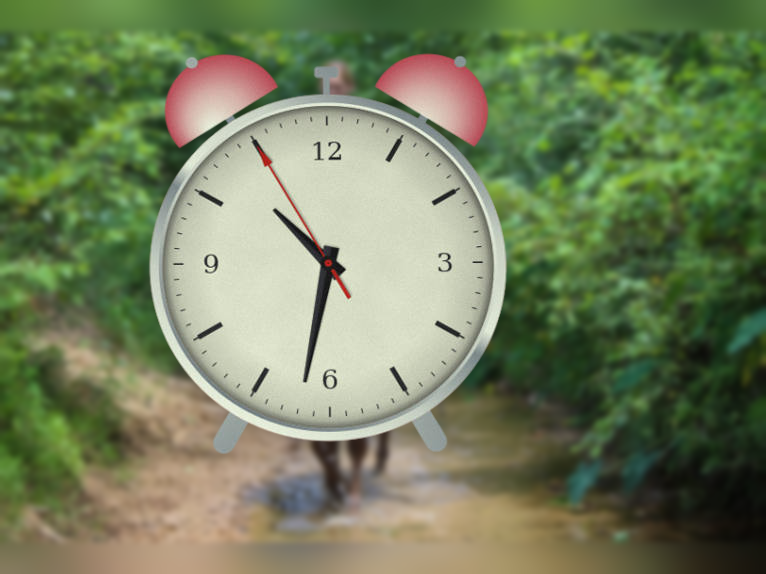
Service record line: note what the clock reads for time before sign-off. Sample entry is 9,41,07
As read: 10,31,55
